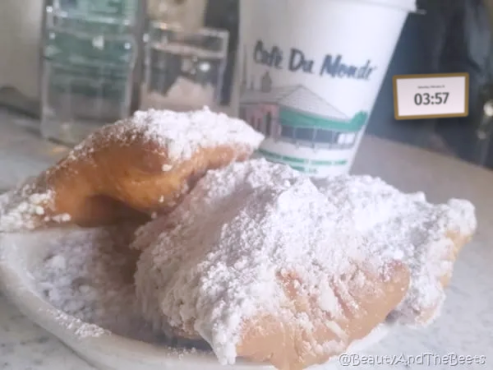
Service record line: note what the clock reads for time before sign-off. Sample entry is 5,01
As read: 3,57
